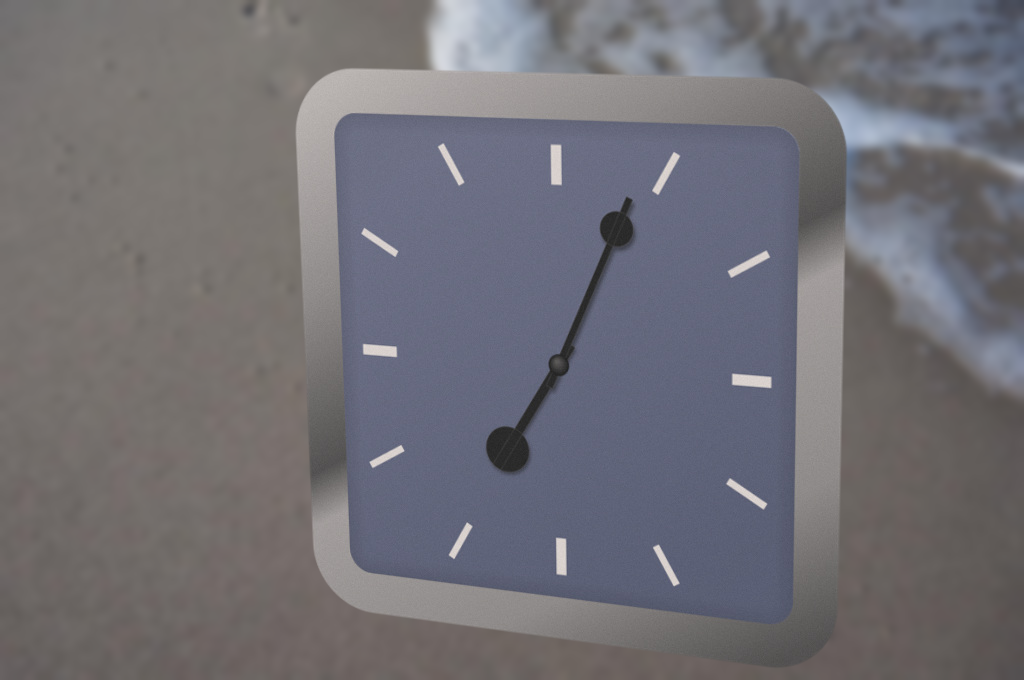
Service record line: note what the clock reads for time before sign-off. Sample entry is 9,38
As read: 7,04
